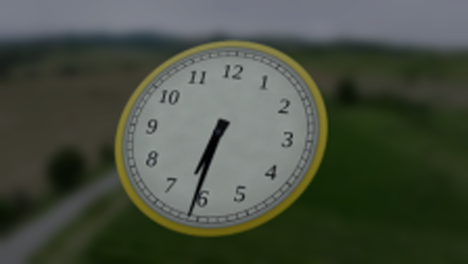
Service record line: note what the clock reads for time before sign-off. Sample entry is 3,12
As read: 6,31
